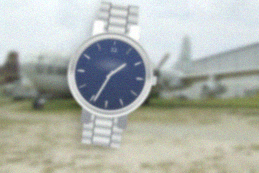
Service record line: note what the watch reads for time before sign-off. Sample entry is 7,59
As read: 1,34
